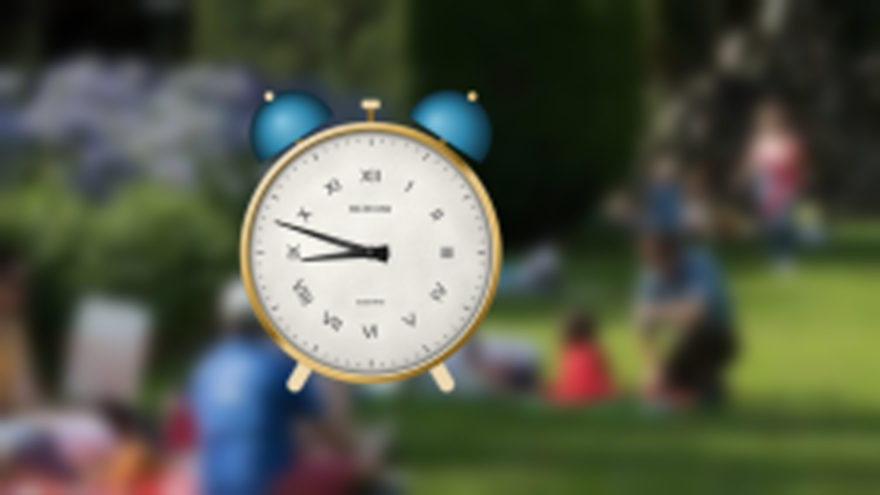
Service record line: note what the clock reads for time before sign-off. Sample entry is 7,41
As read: 8,48
